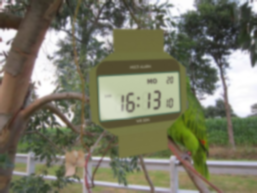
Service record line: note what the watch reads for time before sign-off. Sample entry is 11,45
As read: 16,13
